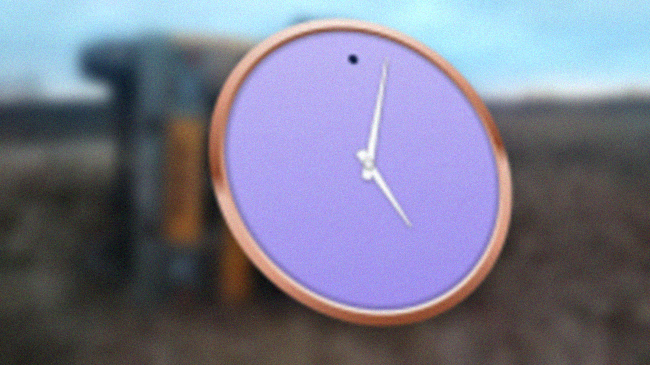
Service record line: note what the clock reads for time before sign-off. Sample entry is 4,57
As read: 5,03
